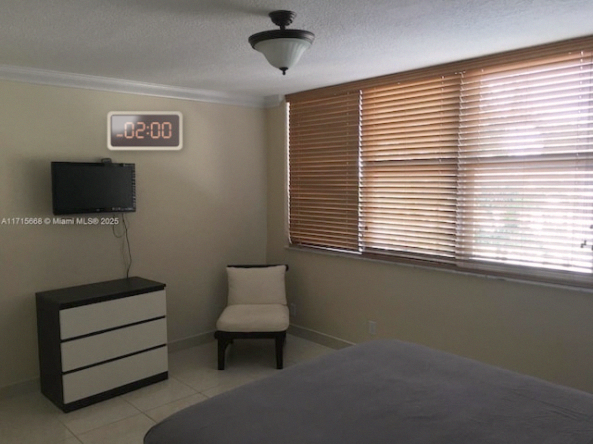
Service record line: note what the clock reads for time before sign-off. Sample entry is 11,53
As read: 2,00
